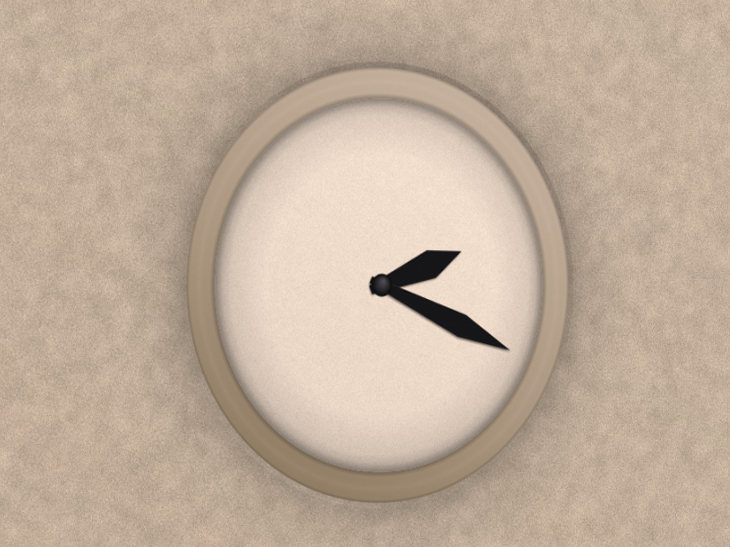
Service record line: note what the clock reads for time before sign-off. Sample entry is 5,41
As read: 2,19
